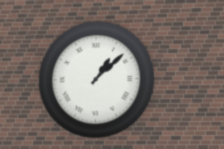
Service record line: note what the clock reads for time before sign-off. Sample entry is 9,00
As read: 1,08
